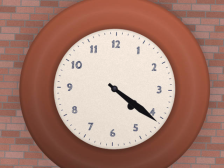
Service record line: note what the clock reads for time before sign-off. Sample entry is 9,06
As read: 4,21
